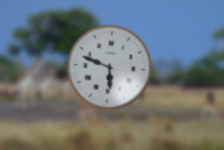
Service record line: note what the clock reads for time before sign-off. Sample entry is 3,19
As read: 5,48
